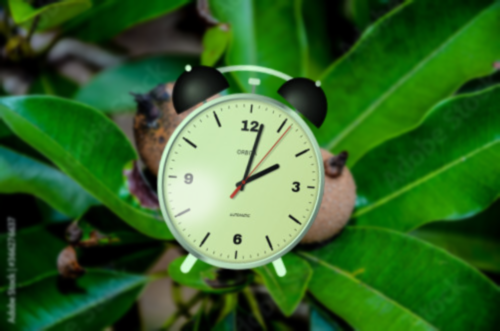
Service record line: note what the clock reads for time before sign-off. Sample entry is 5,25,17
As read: 2,02,06
